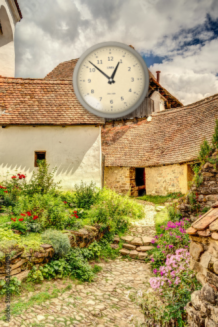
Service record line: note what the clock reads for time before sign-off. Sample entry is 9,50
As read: 12,52
